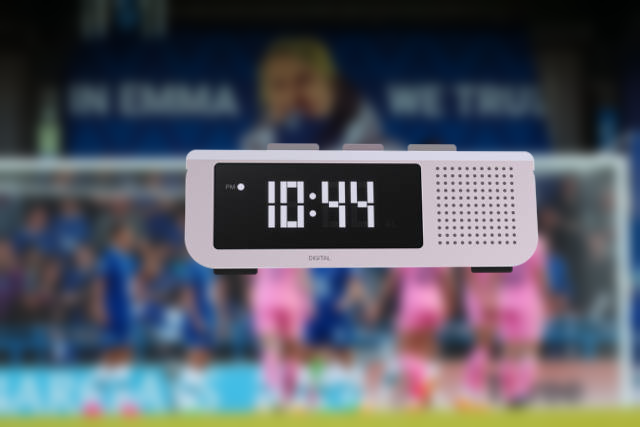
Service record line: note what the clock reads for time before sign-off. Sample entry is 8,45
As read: 10,44
